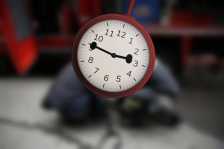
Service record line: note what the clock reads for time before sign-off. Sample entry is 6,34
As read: 2,46
